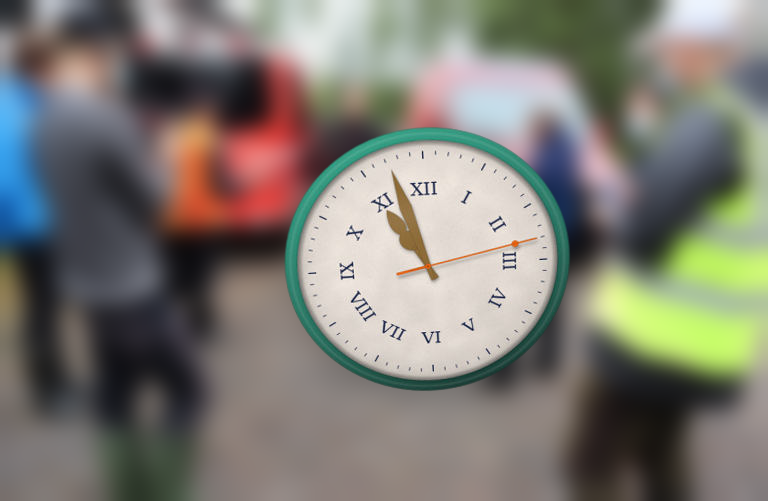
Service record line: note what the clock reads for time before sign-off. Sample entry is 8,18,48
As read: 10,57,13
